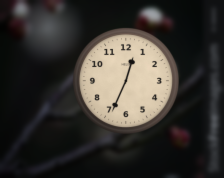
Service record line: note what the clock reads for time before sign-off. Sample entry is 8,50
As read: 12,34
